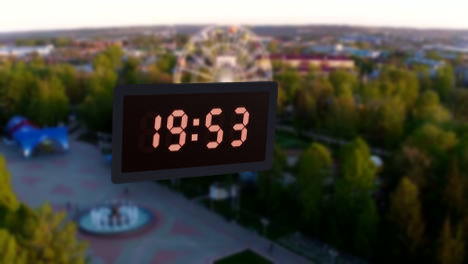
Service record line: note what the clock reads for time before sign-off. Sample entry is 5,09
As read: 19,53
